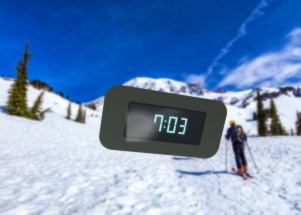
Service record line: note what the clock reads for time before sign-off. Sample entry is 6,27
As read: 7,03
